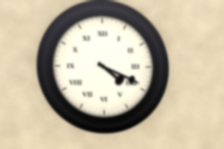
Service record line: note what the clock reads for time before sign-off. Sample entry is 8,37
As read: 4,19
